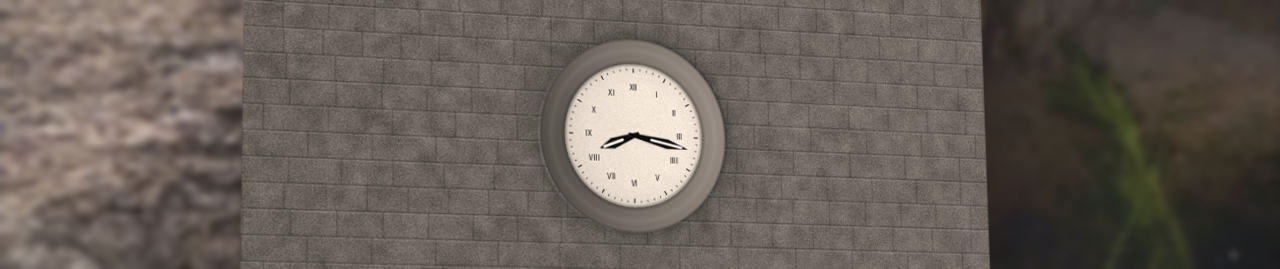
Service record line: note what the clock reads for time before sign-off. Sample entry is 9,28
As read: 8,17
